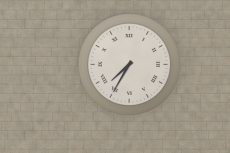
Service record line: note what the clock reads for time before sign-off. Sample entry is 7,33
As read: 7,35
